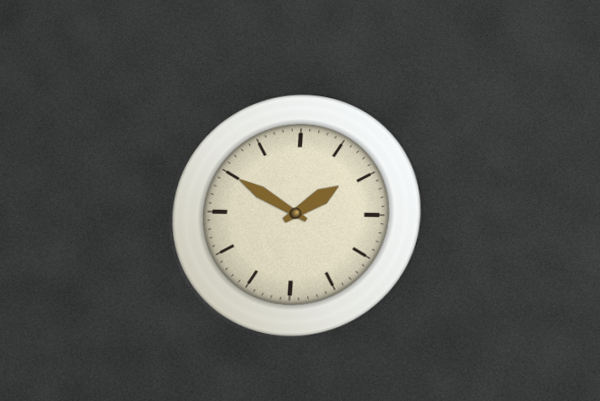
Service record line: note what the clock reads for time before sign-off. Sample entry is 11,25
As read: 1,50
